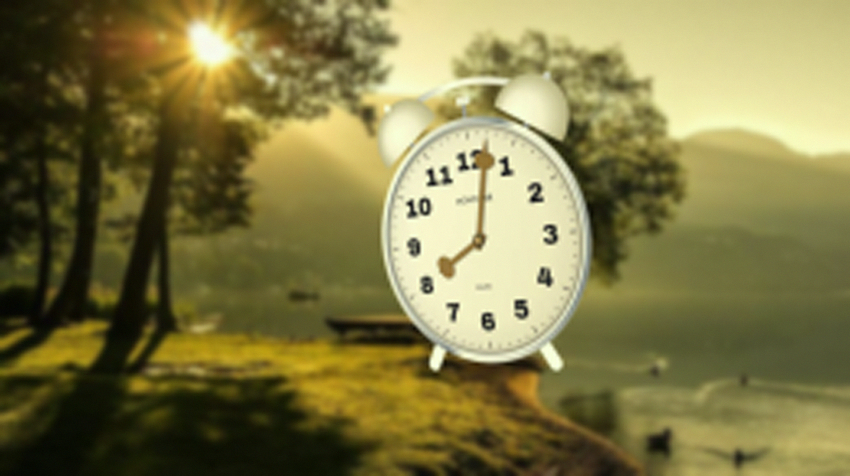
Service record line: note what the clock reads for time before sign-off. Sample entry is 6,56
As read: 8,02
